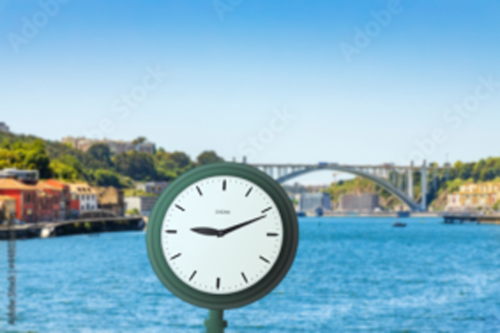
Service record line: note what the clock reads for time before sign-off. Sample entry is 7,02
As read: 9,11
